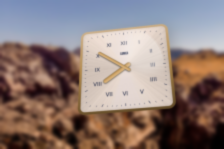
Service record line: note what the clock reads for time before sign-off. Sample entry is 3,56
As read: 7,51
